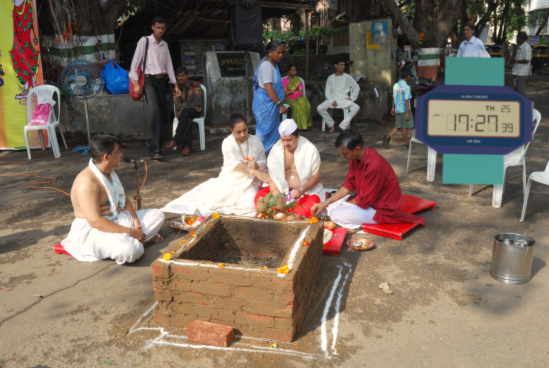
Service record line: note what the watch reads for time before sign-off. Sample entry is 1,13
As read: 17,27
